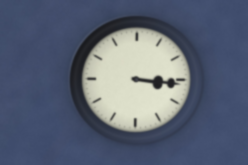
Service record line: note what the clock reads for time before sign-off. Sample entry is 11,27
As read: 3,16
